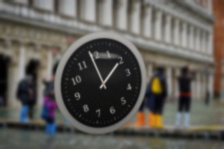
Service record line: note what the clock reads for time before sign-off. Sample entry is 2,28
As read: 1,59
